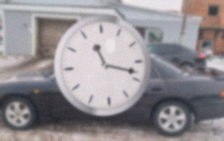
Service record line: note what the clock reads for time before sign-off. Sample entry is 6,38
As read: 11,18
